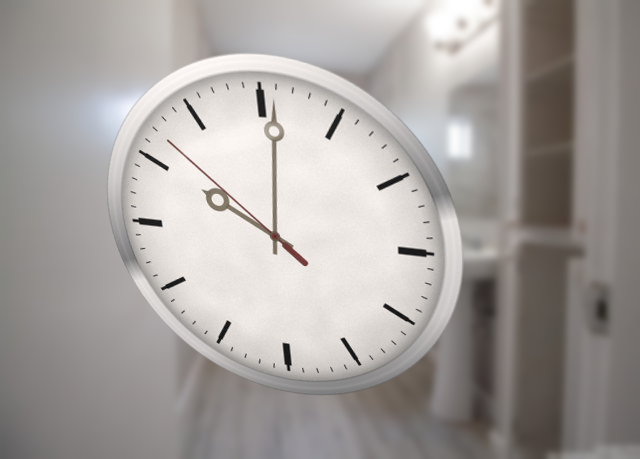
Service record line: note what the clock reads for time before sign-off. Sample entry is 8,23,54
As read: 10,00,52
